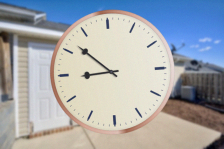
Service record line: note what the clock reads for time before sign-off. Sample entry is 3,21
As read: 8,52
